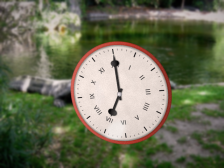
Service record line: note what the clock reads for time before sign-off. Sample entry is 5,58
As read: 7,00
